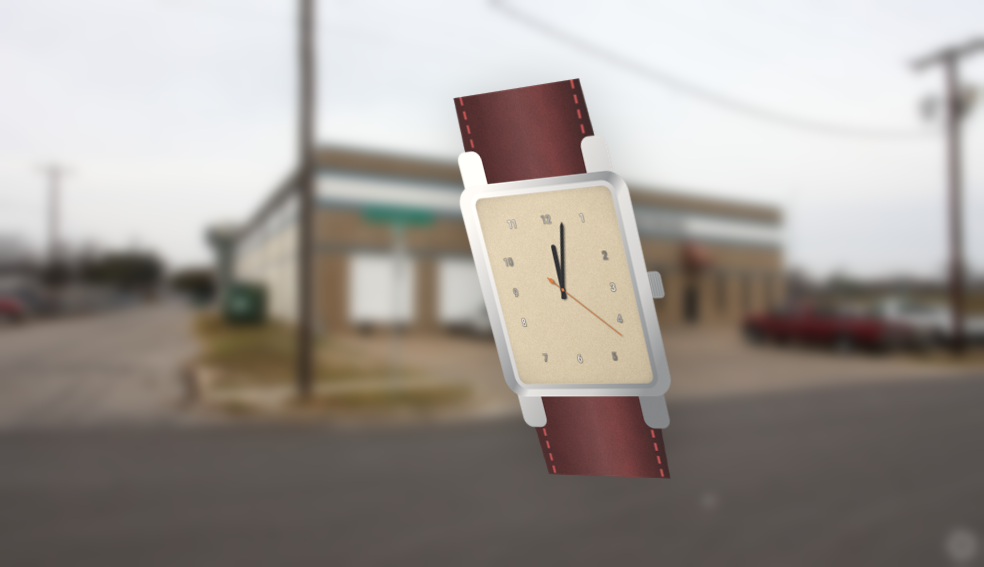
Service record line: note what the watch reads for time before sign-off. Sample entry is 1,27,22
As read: 12,02,22
